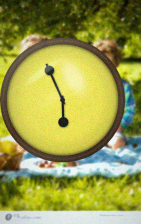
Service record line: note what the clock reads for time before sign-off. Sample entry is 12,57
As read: 5,56
